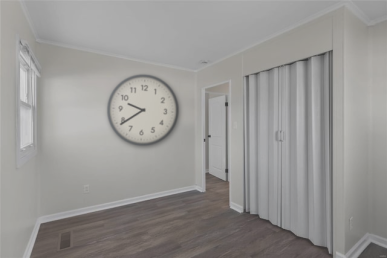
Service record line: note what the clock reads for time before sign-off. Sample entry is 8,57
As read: 9,39
